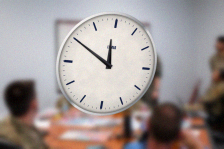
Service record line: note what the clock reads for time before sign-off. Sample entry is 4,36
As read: 11,50
